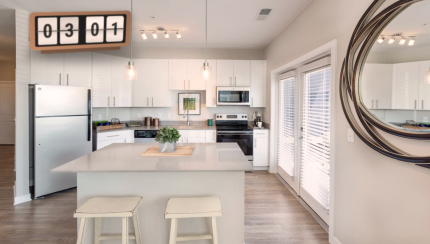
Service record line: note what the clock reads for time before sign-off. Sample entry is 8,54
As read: 3,01
